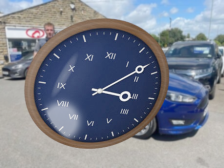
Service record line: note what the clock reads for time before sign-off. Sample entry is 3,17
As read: 3,08
